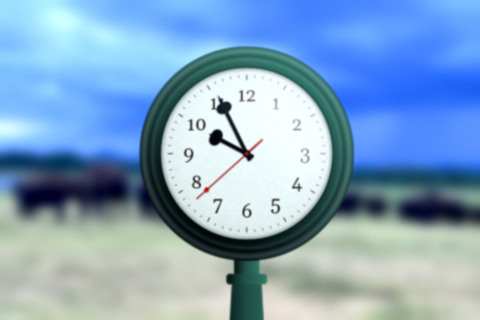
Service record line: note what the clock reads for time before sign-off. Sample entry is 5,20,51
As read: 9,55,38
